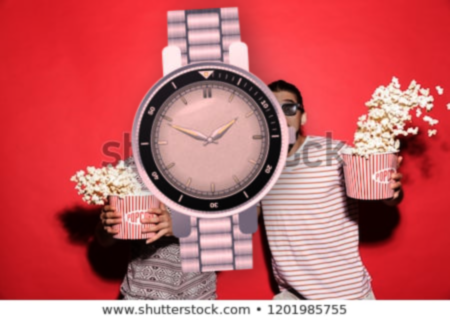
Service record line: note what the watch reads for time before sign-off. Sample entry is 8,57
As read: 1,49
